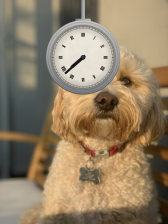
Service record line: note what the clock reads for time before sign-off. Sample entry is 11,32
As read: 7,38
